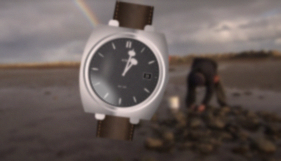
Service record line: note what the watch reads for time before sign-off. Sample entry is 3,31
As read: 1,02
